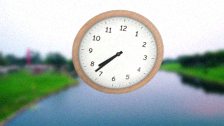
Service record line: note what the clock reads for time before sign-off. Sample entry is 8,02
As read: 7,37
